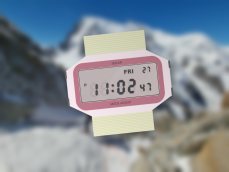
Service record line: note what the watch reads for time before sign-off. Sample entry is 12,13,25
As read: 11,02,47
